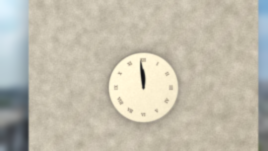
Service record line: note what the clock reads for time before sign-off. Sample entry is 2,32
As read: 11,59
